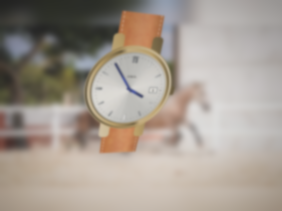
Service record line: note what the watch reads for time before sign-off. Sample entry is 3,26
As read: 3,54
